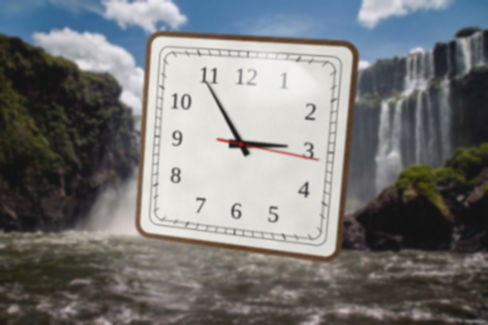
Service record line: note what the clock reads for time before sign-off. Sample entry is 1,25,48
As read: 2,54,16
